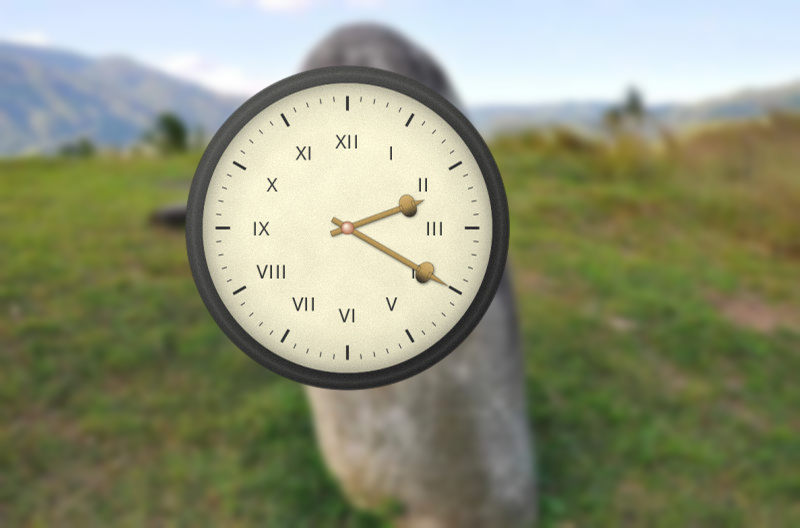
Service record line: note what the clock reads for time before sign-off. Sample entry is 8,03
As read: 2,20
